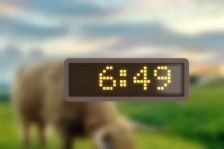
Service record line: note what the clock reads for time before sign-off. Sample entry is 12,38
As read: 6,49
